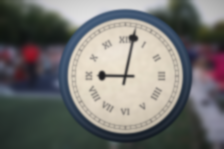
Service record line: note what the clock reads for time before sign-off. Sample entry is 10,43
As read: 9,02
